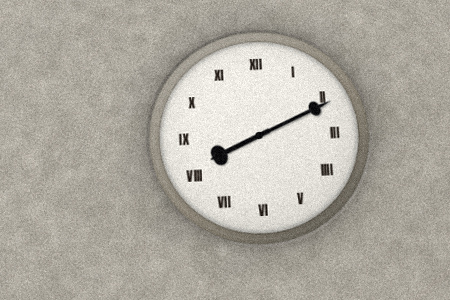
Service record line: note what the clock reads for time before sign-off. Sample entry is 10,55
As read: 8,11
